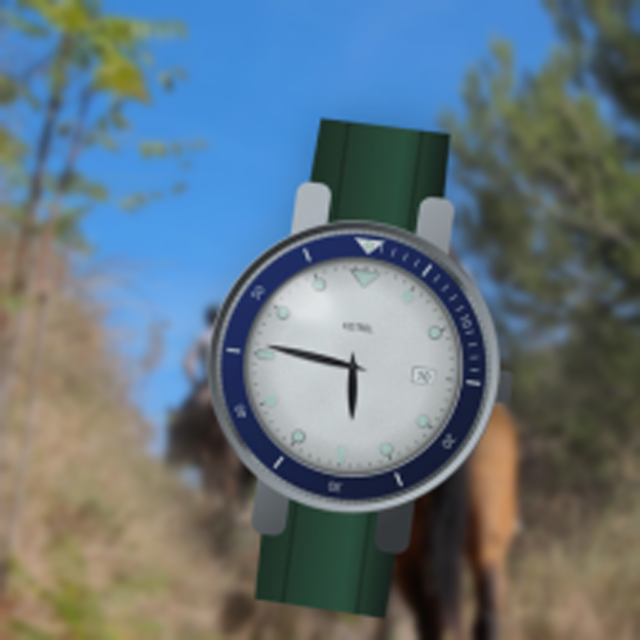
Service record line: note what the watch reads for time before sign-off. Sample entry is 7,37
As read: 5,46
